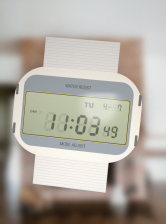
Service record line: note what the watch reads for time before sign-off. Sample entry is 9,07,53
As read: 11,03,49
